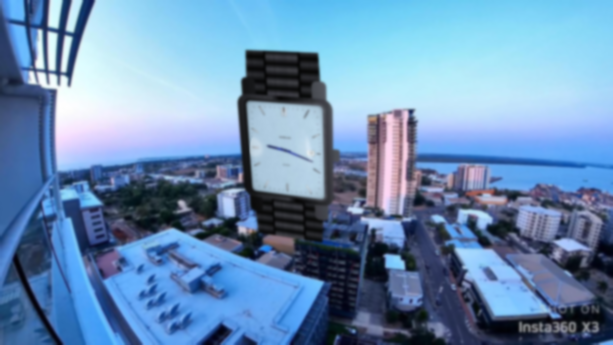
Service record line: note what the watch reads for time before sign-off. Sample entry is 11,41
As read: 9,18
